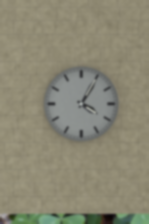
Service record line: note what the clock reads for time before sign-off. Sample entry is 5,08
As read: 4,05
